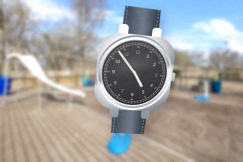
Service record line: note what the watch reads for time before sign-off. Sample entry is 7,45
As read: 4,53
